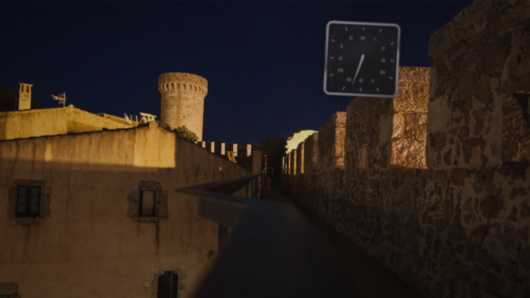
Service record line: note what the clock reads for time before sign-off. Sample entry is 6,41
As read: 6,33
